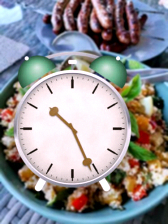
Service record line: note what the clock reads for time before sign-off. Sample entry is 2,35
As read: 10,26
